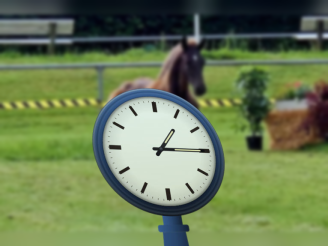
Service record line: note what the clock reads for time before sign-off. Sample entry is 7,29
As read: 1,15
